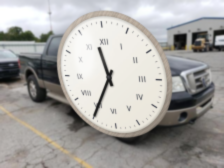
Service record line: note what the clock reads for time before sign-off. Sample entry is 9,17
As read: 11,35
